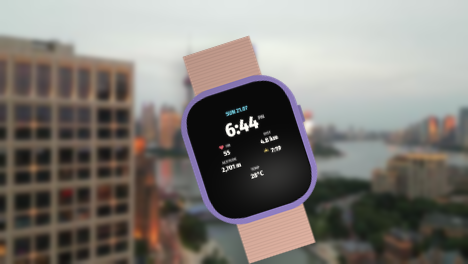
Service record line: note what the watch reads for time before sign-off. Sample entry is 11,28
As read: 6,44
